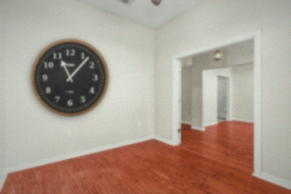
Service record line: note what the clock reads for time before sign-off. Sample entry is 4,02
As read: 11,07
